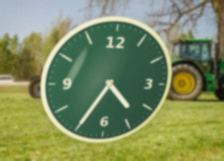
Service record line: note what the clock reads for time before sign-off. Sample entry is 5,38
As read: 4,35
